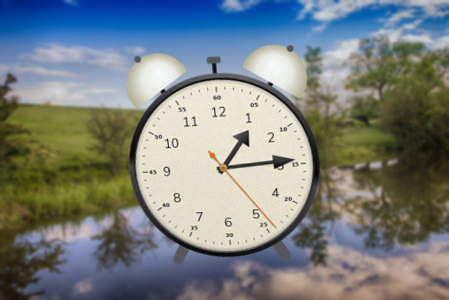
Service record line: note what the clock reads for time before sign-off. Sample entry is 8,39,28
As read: 1,14,24
